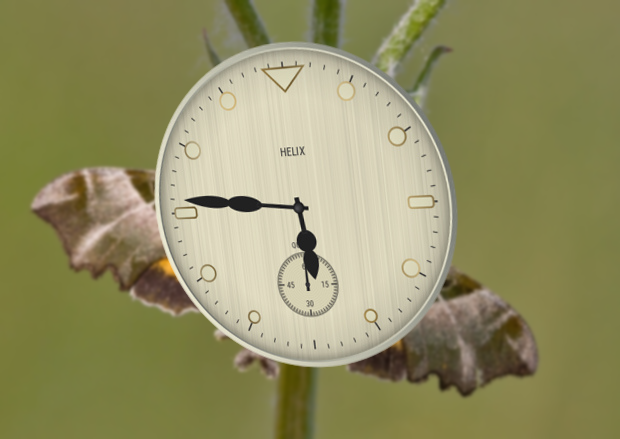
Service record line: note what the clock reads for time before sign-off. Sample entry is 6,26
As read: 5,46
